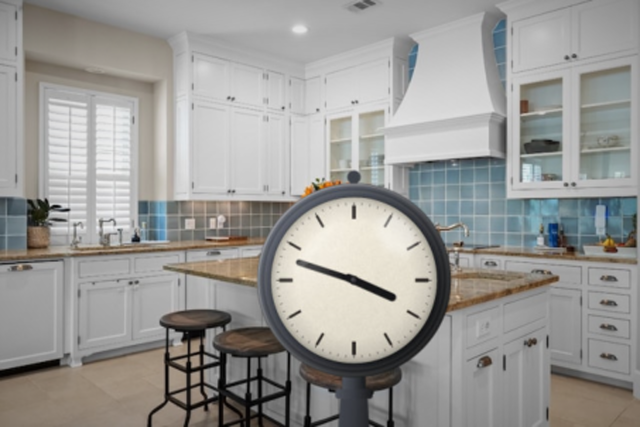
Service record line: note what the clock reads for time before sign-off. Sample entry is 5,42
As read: 3,48
